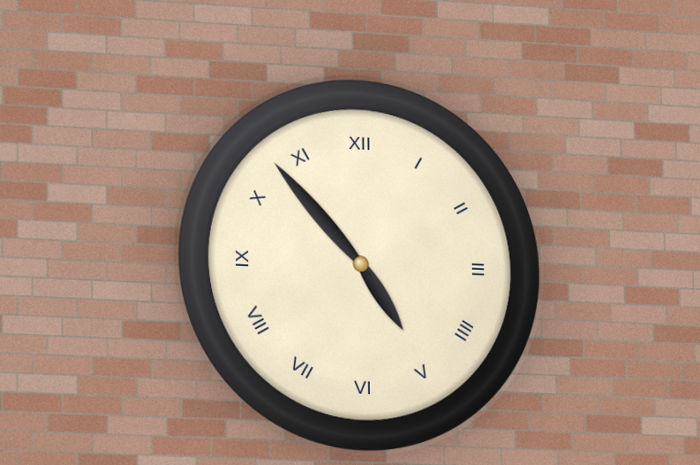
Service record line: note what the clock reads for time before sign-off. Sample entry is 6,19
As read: 4,53
